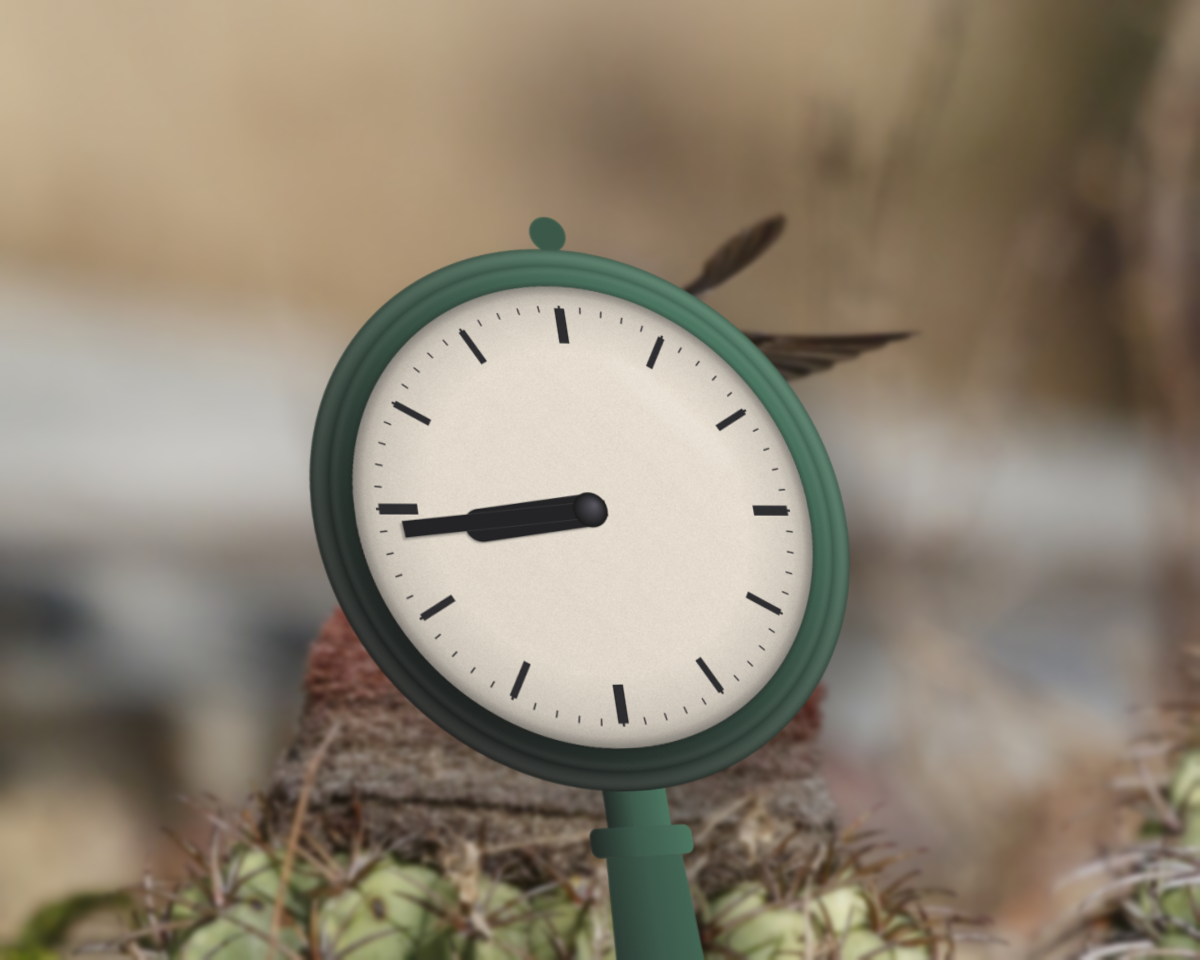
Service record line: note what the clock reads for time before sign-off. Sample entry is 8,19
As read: 8,44
